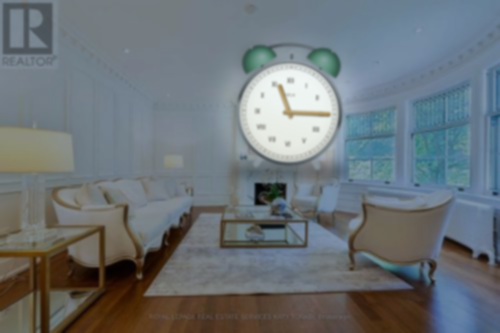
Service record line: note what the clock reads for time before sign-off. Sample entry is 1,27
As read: 11,15
